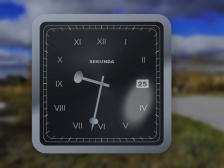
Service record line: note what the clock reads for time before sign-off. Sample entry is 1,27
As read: 9,32
